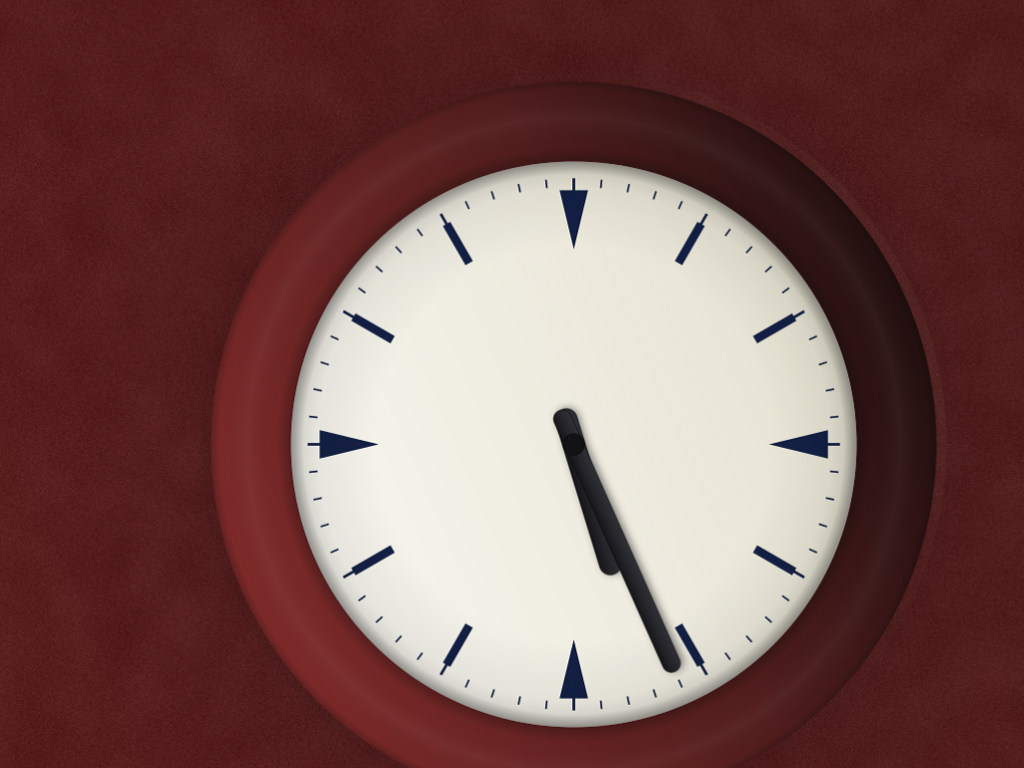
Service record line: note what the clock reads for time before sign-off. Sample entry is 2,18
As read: 5,26
